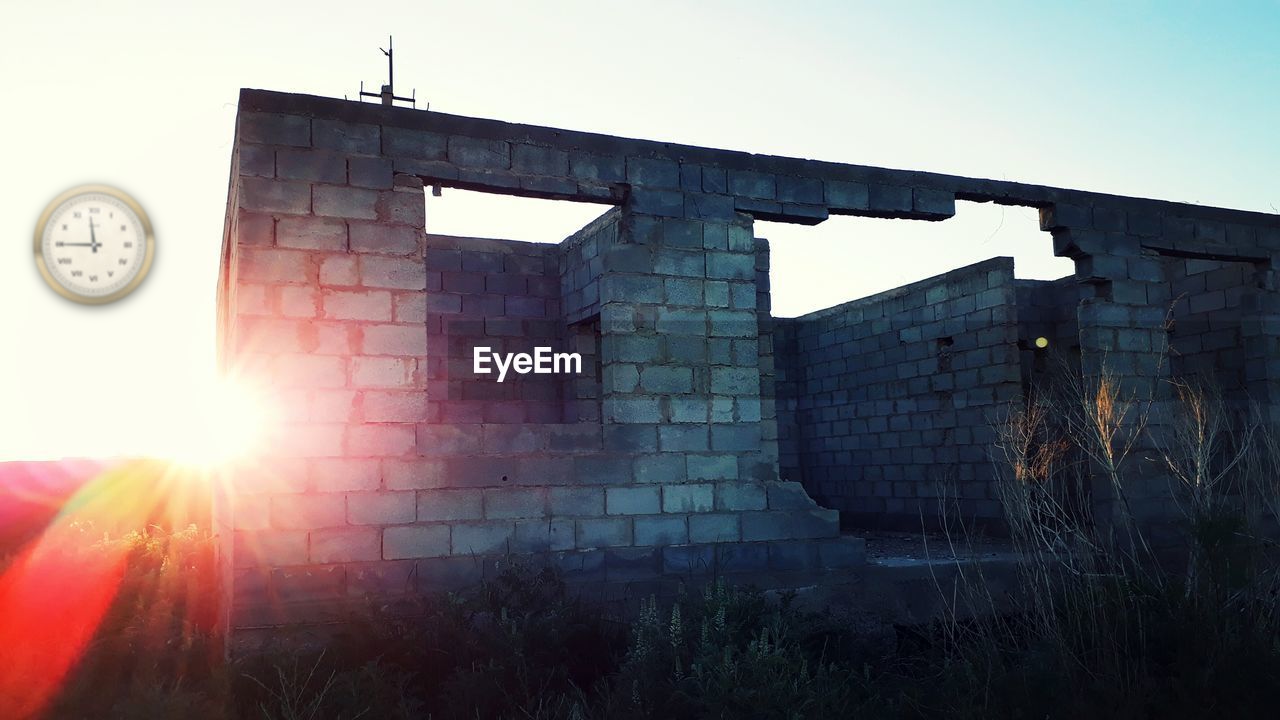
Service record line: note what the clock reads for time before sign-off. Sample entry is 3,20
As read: 11,45
